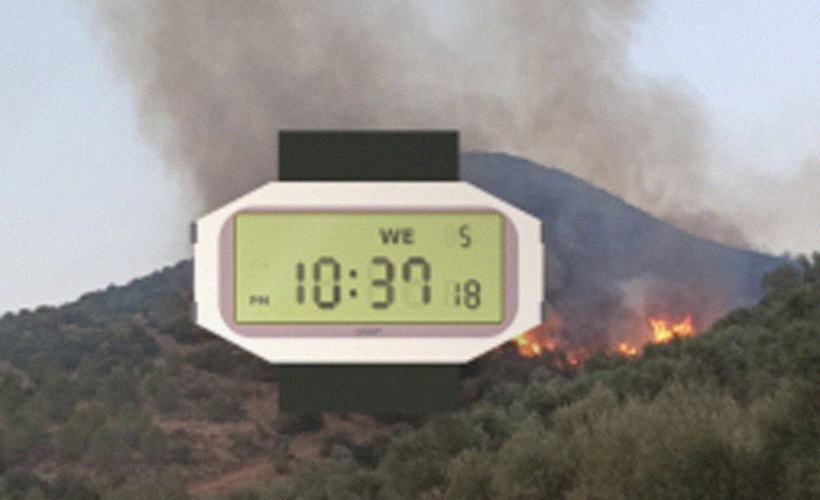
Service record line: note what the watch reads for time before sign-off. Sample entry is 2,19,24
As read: 10,37,18
